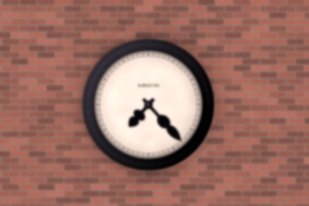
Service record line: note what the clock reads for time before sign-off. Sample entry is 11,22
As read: 7,23
